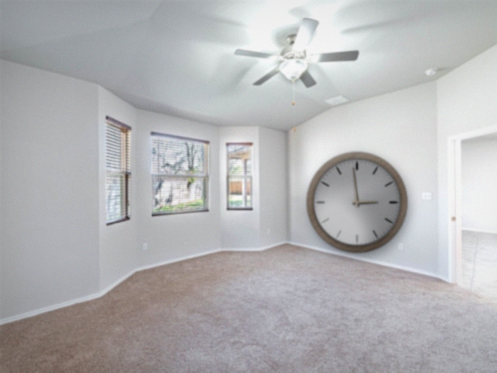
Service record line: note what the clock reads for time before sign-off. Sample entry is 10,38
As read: 2,59
